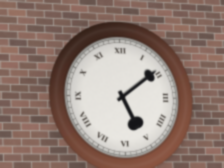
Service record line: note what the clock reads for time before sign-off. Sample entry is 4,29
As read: 5,09
